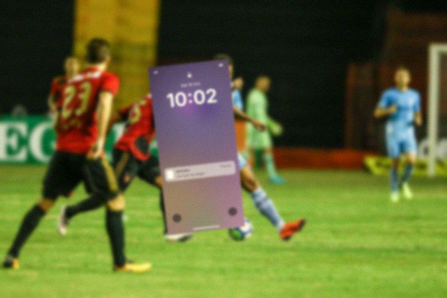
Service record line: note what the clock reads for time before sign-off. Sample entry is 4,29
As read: 10,02
